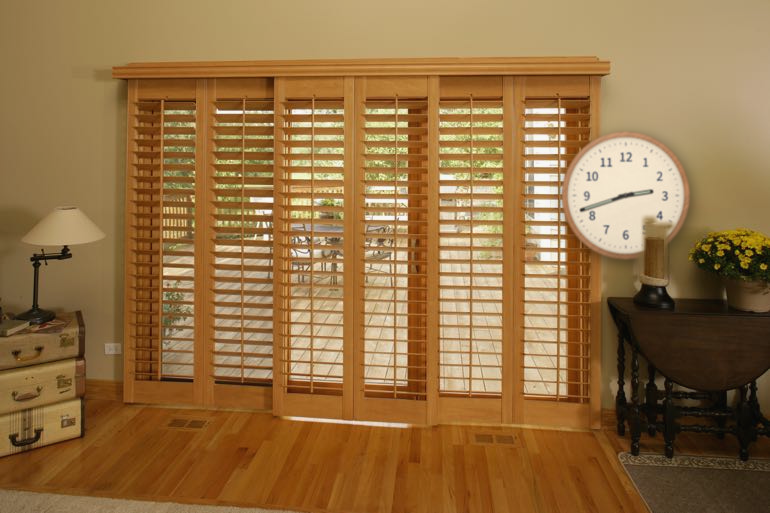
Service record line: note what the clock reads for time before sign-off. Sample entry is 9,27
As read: 2,42
